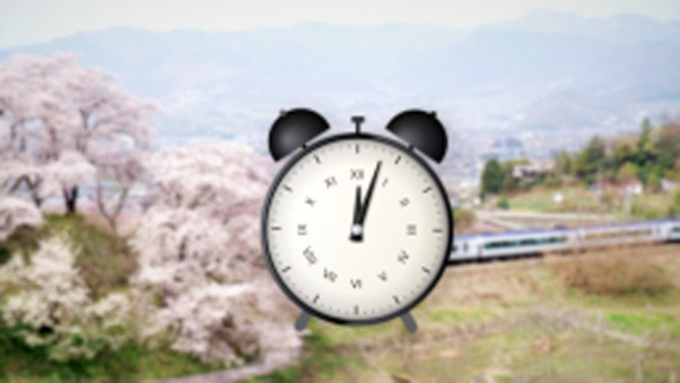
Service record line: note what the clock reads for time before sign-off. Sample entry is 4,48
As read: 12,03
